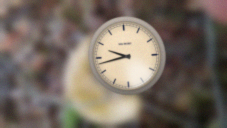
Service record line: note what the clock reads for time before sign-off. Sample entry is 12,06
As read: 9,43
